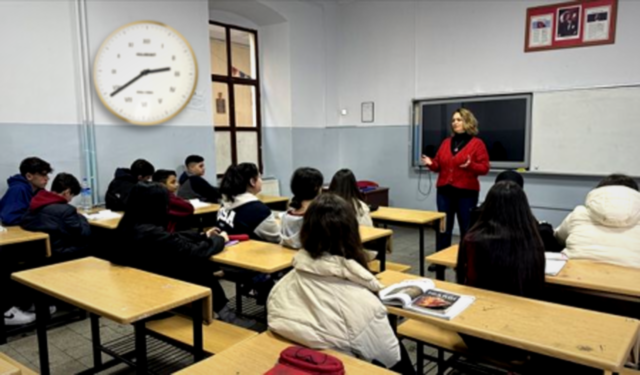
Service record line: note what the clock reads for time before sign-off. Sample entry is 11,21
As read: 2,39
